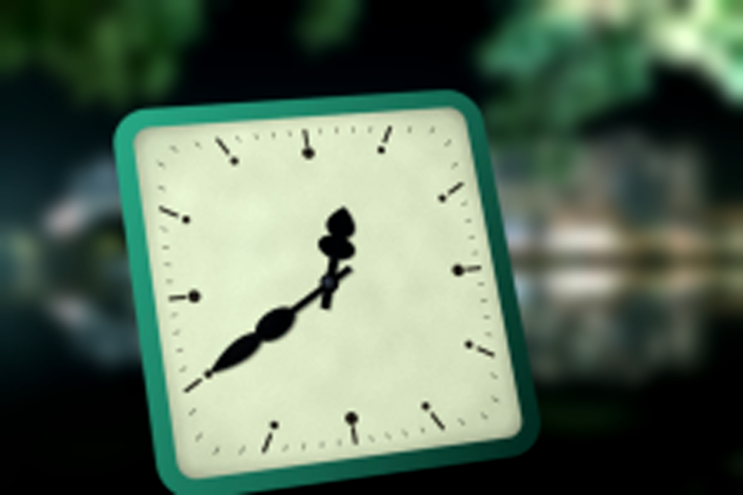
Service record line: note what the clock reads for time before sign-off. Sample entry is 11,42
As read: 12,40
